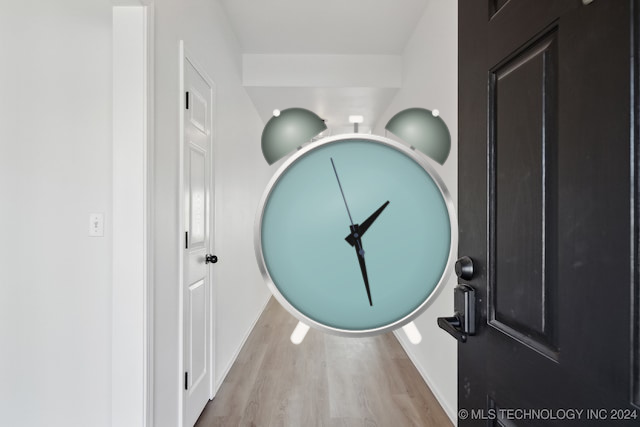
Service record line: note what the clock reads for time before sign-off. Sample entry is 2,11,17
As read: 1,27,57
